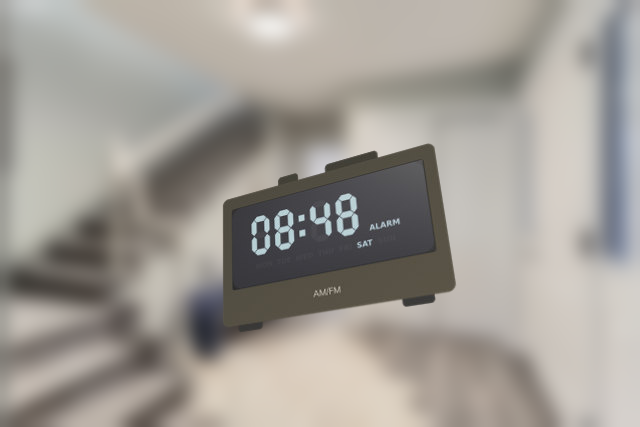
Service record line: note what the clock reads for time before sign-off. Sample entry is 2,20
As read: 8,48
